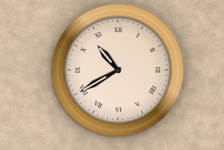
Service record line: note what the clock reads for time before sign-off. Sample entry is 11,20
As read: 10,40
